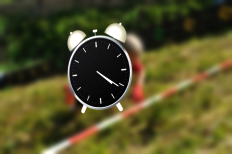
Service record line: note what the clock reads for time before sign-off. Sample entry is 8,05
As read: 4,21
